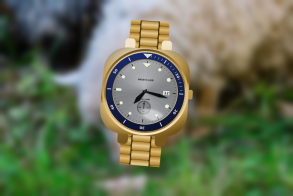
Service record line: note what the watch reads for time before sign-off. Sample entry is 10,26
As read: 7,17
